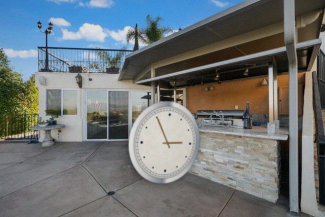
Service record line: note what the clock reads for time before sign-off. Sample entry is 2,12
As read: 2,55
